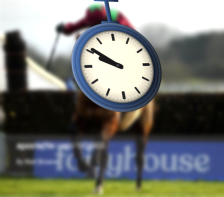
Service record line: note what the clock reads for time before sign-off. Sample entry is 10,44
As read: 9,51
